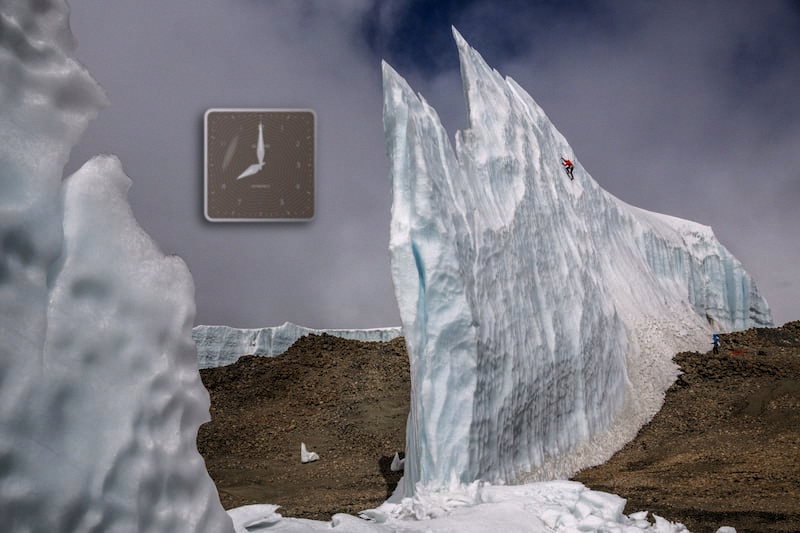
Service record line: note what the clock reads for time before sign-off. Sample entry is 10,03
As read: 8,00
